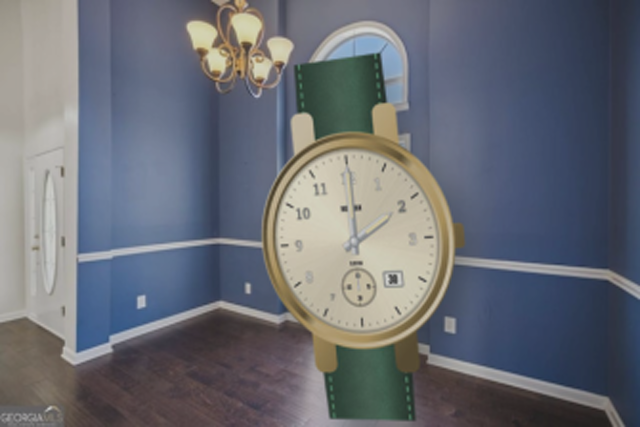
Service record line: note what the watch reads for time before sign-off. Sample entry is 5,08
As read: 2,00
